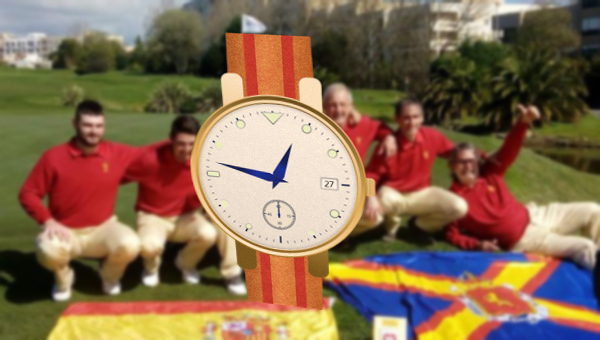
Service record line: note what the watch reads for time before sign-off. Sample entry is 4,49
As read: 12,47
